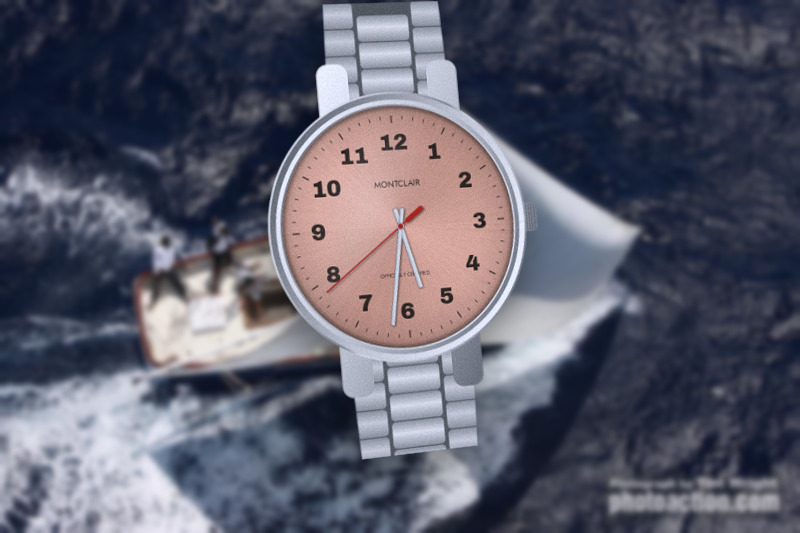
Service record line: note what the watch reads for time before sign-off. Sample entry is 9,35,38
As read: 5,31,39
